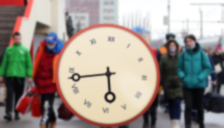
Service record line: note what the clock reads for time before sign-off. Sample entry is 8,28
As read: 5,43
